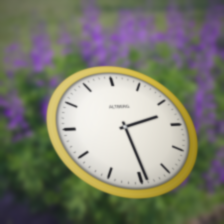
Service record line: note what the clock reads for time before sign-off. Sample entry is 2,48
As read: 2,29
